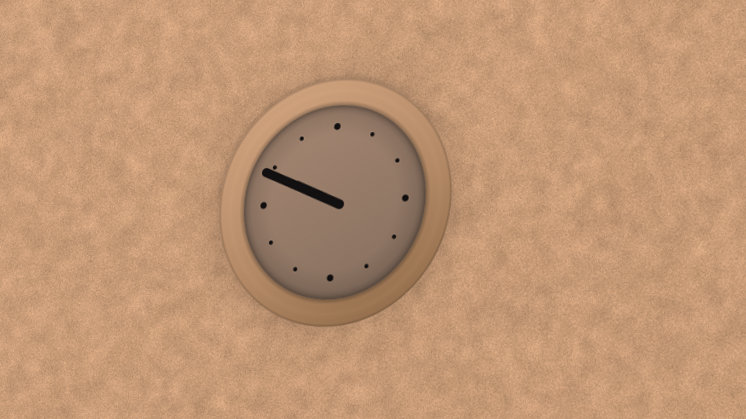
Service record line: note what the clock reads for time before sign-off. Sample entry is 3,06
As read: 9,49
